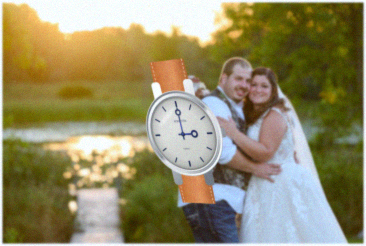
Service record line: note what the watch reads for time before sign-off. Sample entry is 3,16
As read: 3,00
